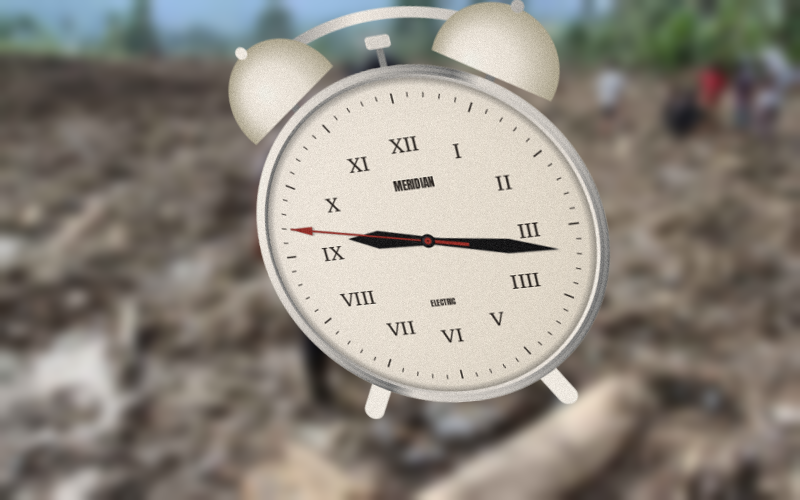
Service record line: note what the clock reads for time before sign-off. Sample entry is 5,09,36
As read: 9,16,47
